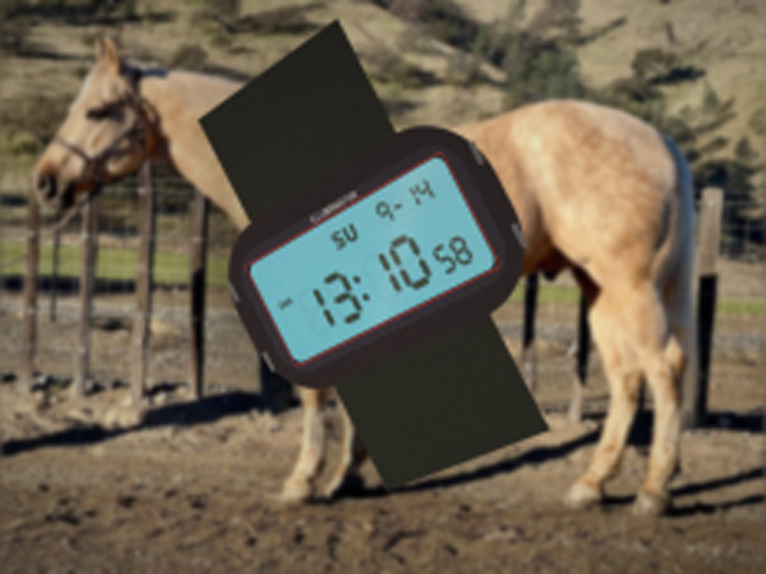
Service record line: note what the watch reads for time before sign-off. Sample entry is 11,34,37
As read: 13,10,58
